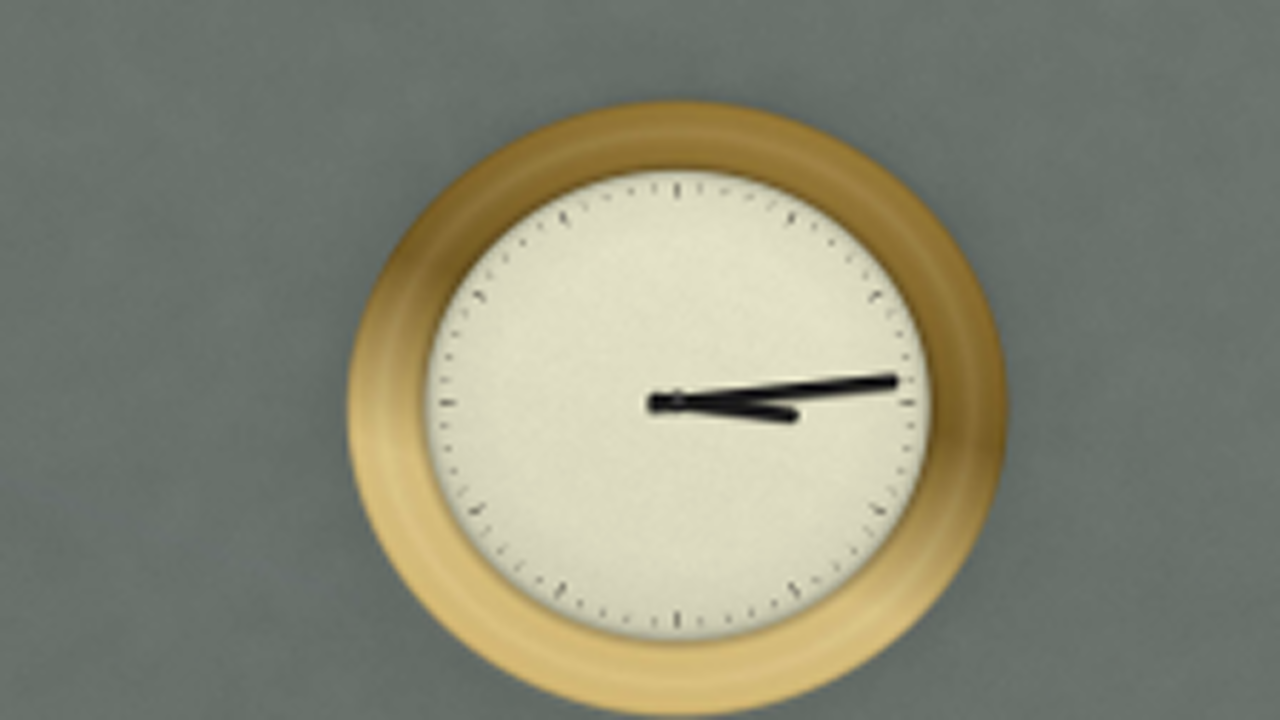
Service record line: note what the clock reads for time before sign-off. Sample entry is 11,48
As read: 3,14
